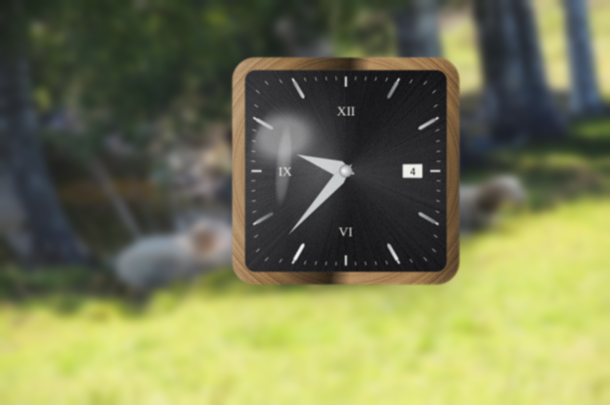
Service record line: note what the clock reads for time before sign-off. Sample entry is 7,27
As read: 9,37
